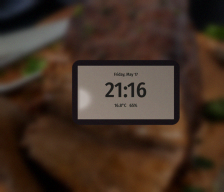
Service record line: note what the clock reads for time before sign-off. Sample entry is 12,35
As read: 21,16
